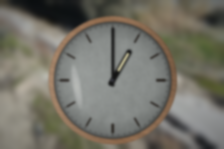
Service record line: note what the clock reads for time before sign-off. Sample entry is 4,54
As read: 1,00
